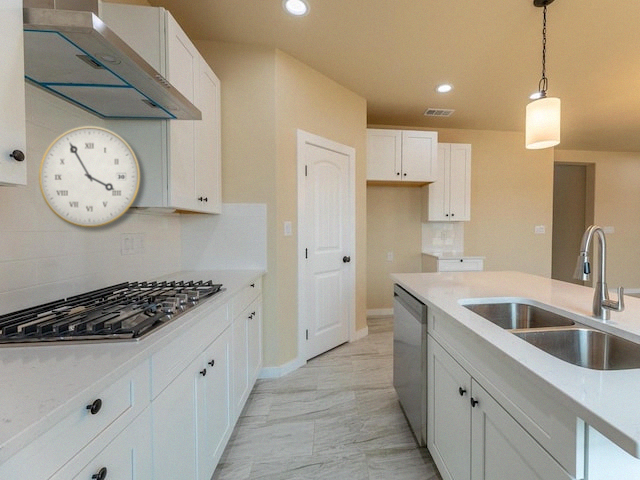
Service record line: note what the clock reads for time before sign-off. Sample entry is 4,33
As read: 3,55
